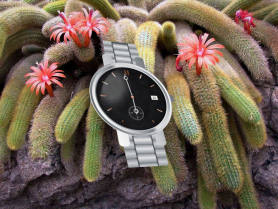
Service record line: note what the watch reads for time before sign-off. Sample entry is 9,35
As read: 5,59
